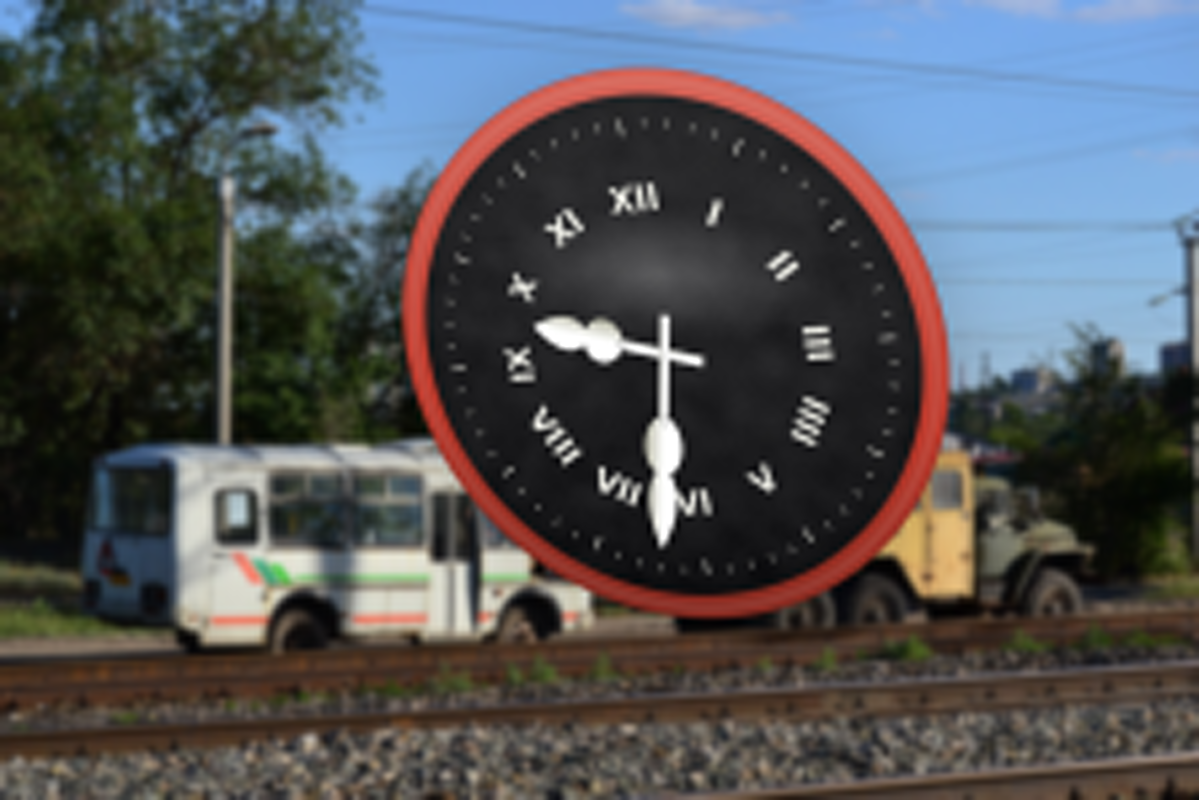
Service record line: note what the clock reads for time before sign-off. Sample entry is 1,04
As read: 9,32
